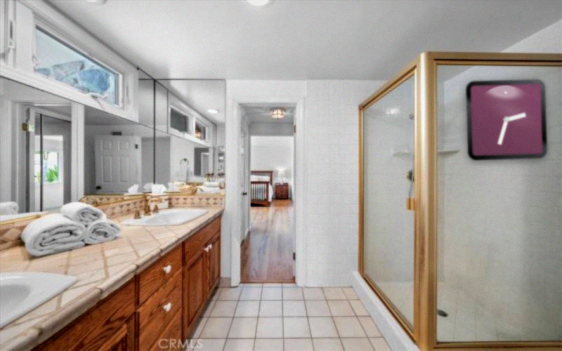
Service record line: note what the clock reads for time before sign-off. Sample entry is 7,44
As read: 2,33
